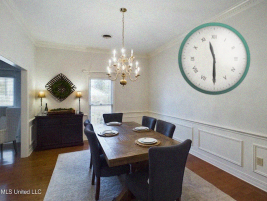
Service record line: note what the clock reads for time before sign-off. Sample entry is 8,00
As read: 11,30
